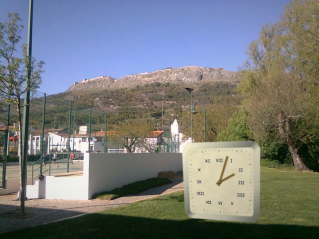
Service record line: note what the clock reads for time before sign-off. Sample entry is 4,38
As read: 2,03
